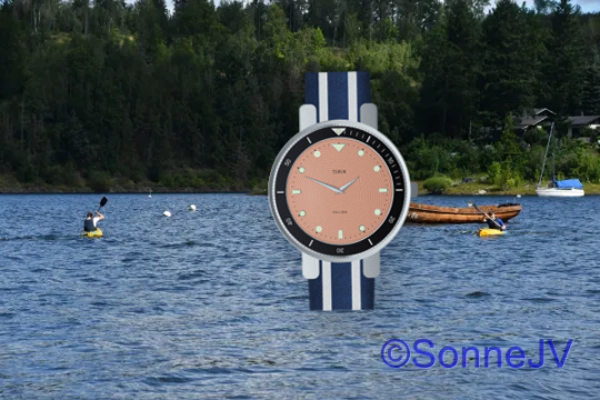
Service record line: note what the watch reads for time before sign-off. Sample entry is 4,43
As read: 1,49
